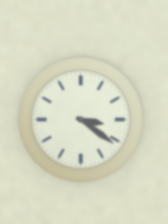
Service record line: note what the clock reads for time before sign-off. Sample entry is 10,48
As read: 3,21
